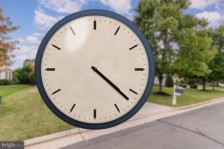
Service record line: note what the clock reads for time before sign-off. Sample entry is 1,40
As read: 4,22
